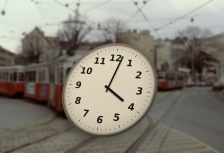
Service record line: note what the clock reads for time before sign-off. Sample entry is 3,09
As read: 4,02
